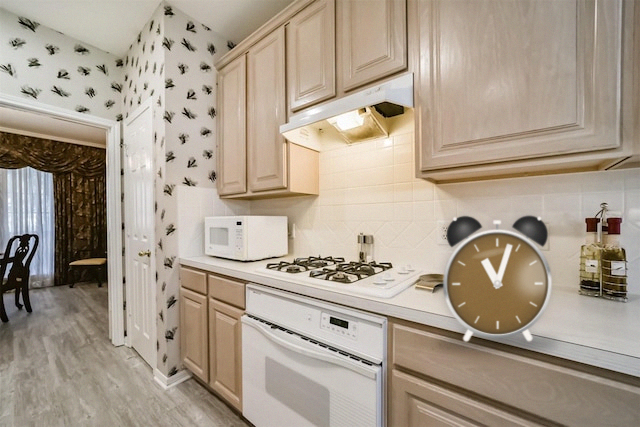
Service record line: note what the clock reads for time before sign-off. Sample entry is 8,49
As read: 11,03
